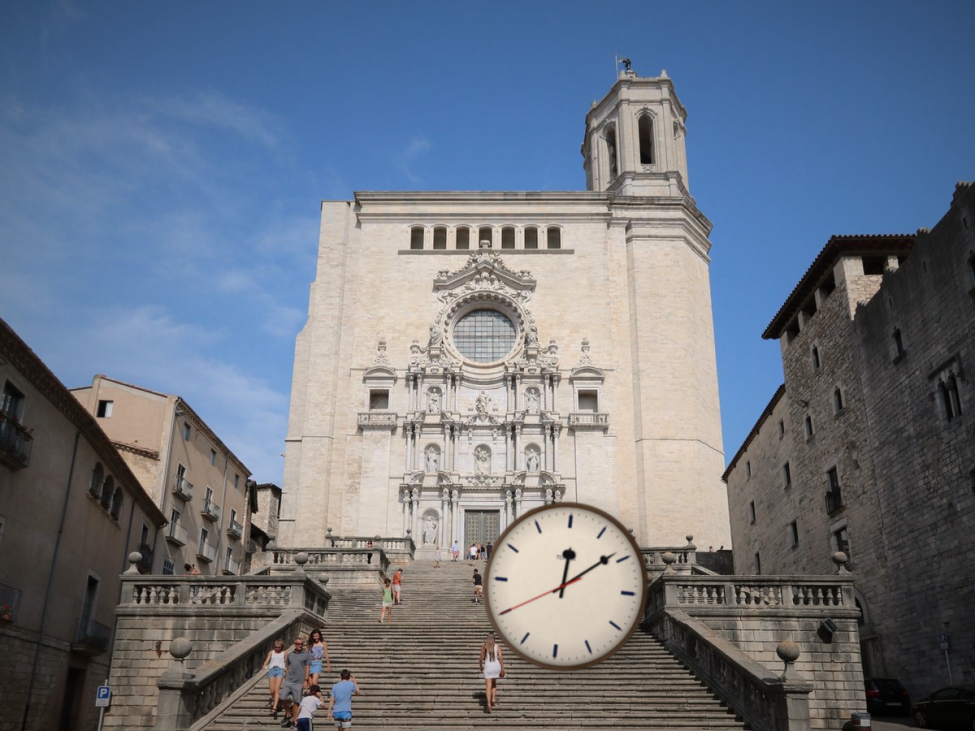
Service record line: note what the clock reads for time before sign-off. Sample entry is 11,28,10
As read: 12,08,40
